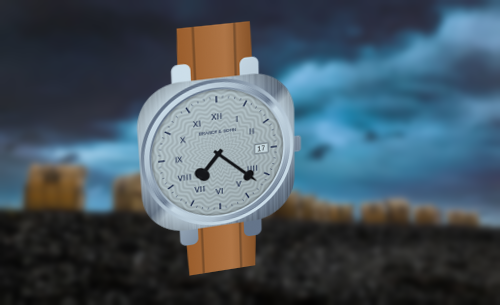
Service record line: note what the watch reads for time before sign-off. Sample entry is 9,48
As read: 7,22
